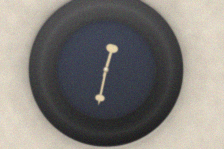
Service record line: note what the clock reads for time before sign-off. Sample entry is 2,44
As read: 12,32
